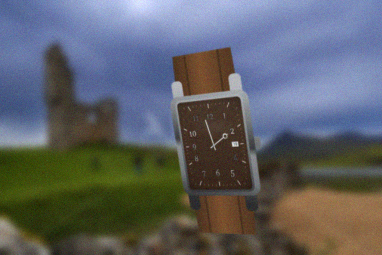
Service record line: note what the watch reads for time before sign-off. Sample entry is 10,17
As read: 1,58
